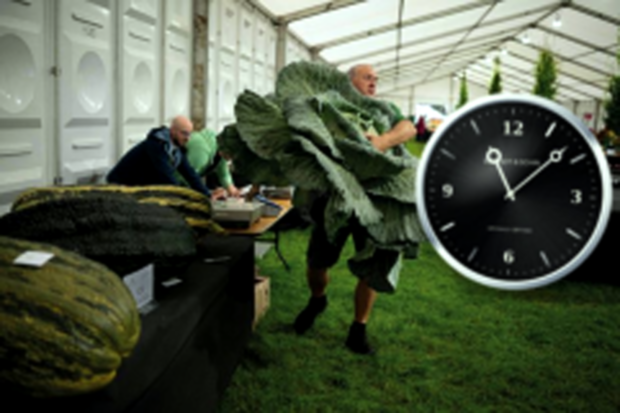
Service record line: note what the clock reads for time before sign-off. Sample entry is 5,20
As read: 11,08
